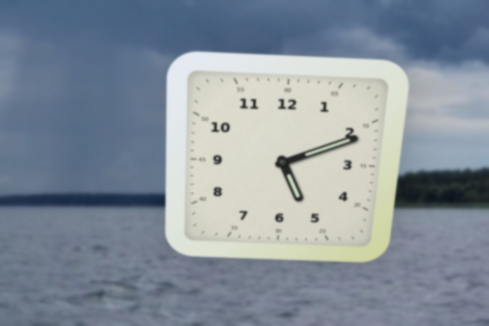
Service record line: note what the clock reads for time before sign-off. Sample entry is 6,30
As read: 5,11
